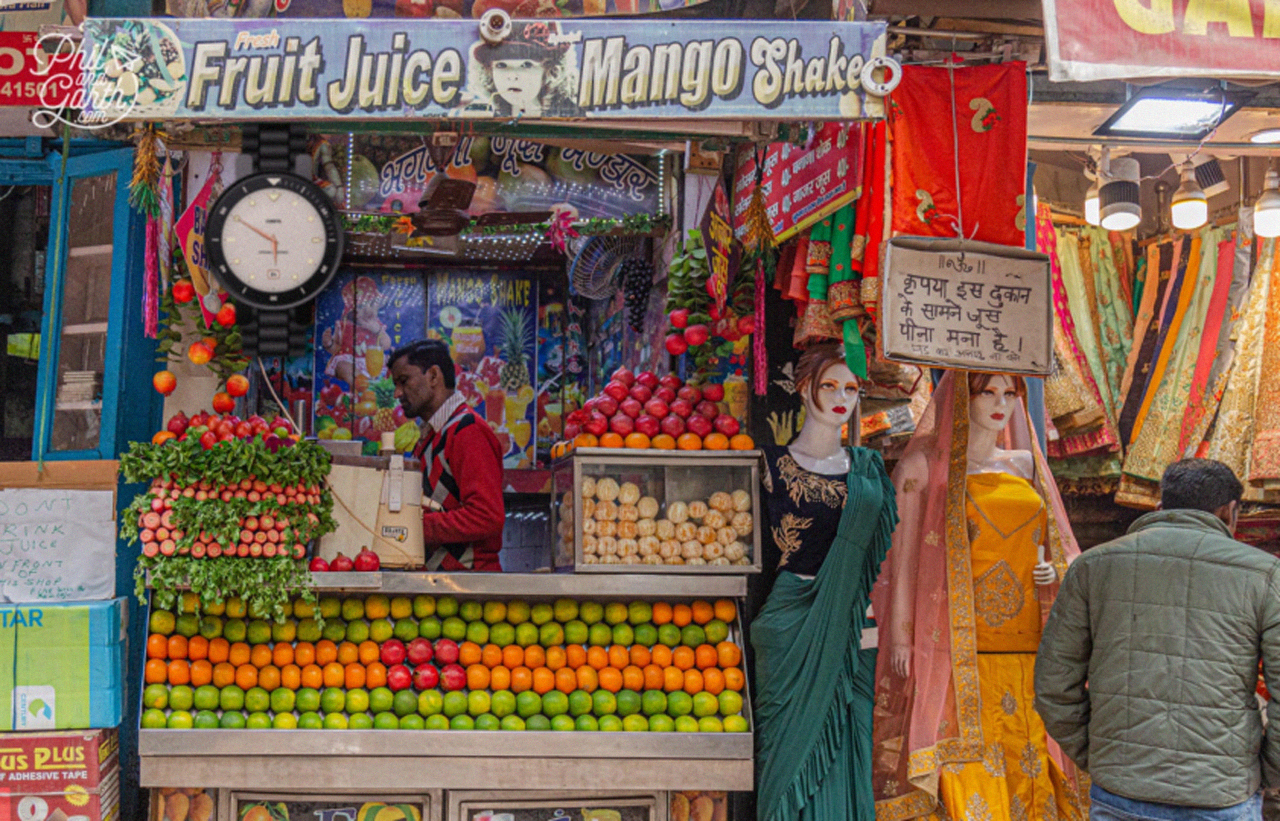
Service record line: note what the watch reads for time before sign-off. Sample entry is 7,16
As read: 5,50
